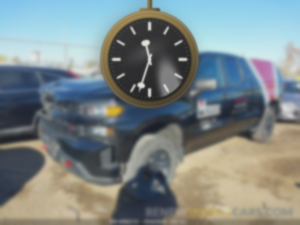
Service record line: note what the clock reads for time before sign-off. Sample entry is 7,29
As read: 11,33
